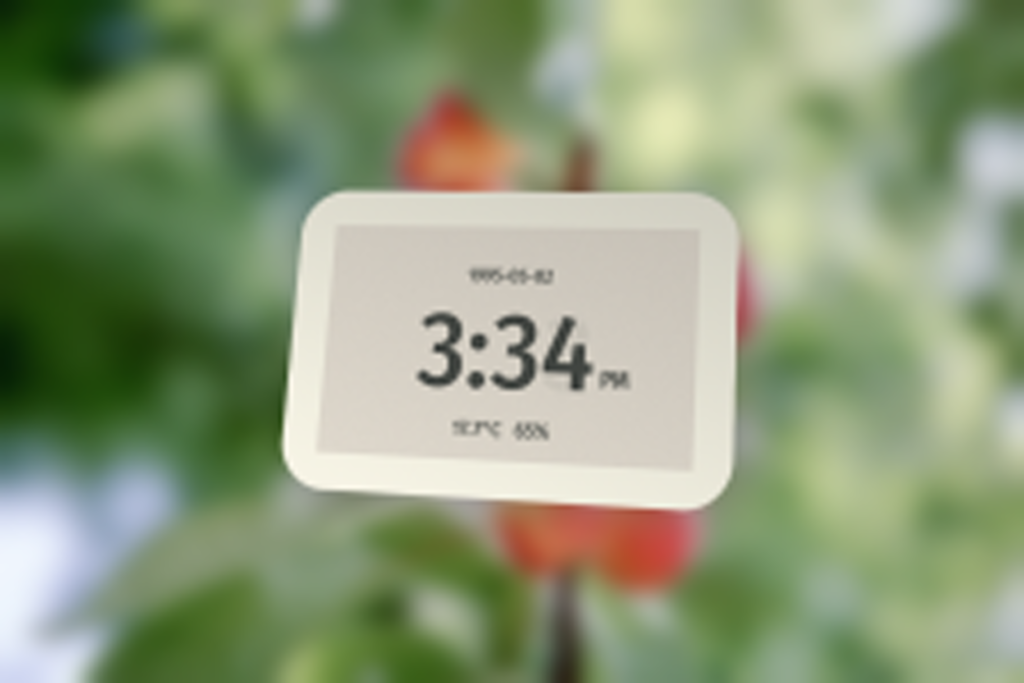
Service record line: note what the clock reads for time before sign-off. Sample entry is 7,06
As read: 3,34
